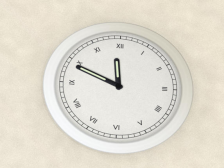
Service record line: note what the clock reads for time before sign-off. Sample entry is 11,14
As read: 11,49
